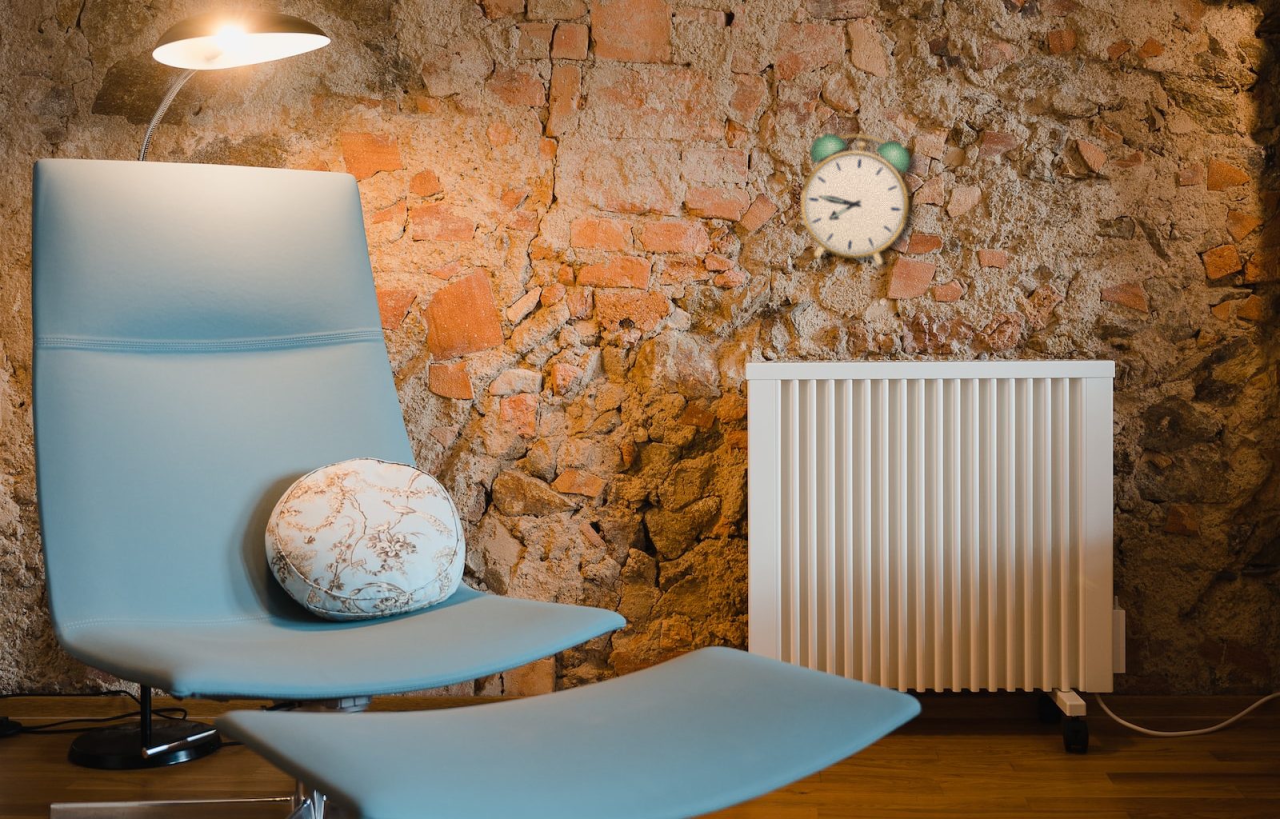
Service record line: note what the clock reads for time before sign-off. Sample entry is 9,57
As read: 7,46
